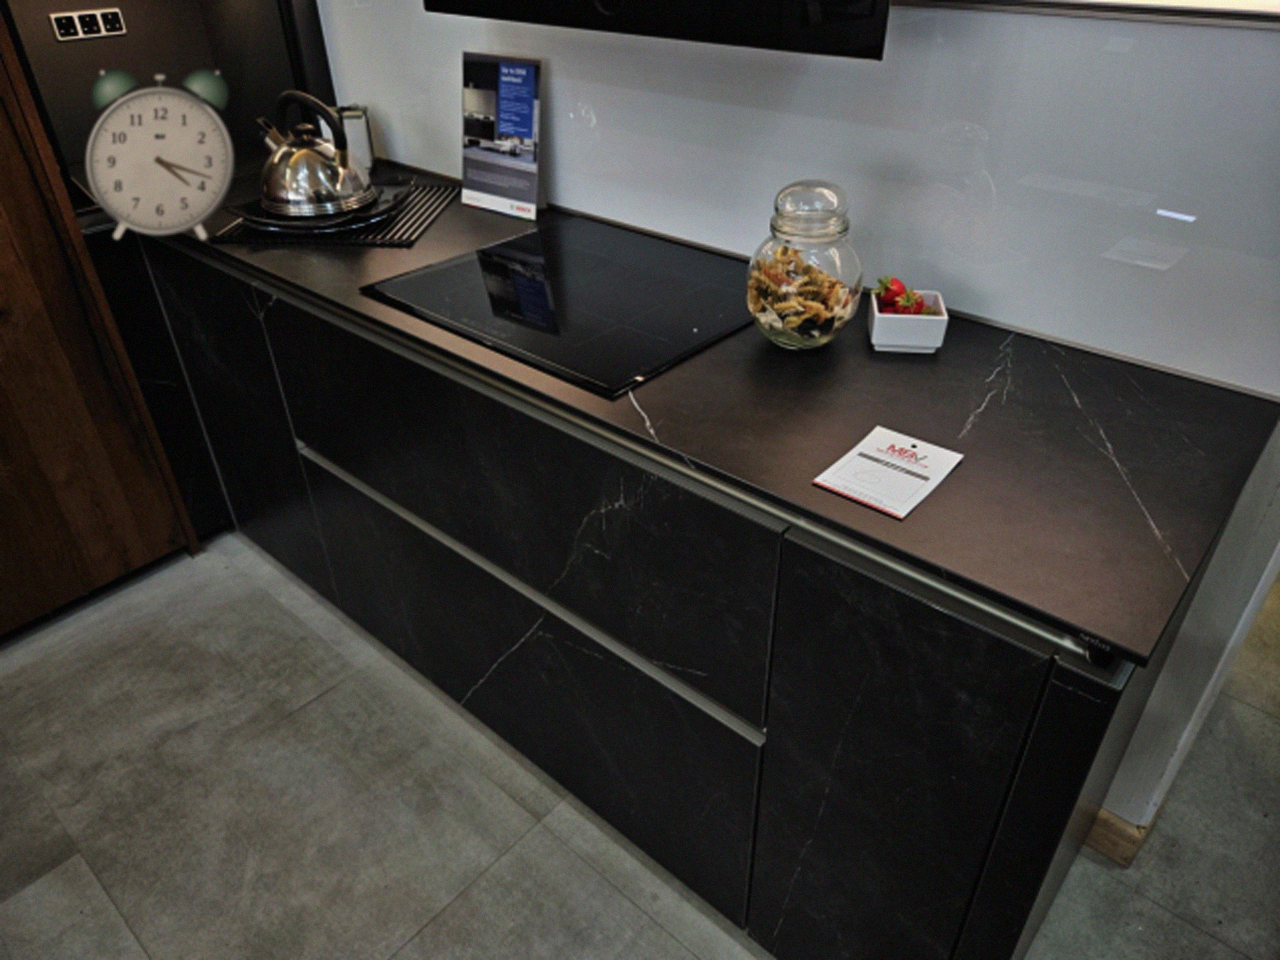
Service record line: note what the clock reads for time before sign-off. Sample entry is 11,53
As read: 4,18
